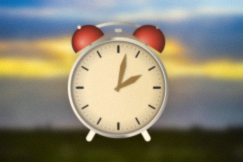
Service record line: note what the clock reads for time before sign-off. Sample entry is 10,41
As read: 2,02
